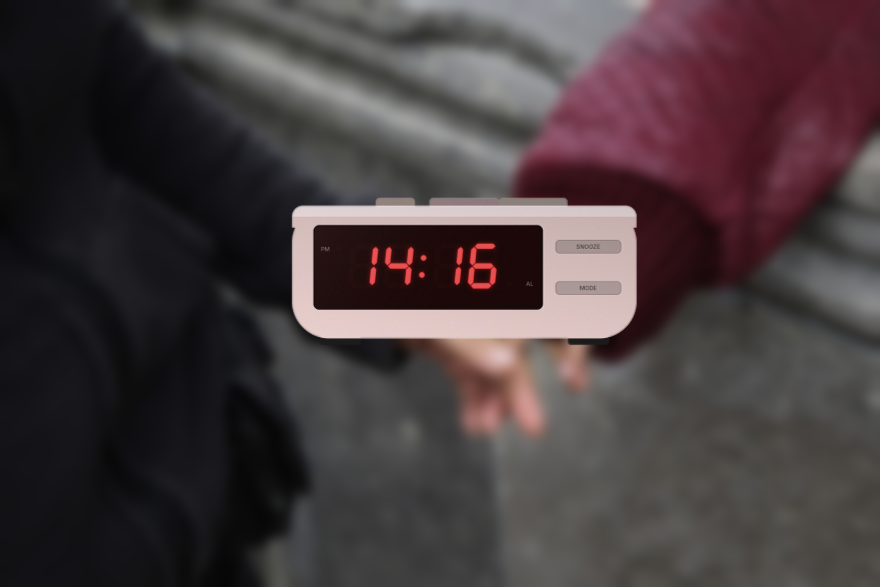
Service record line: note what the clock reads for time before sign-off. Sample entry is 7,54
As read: 14,16
